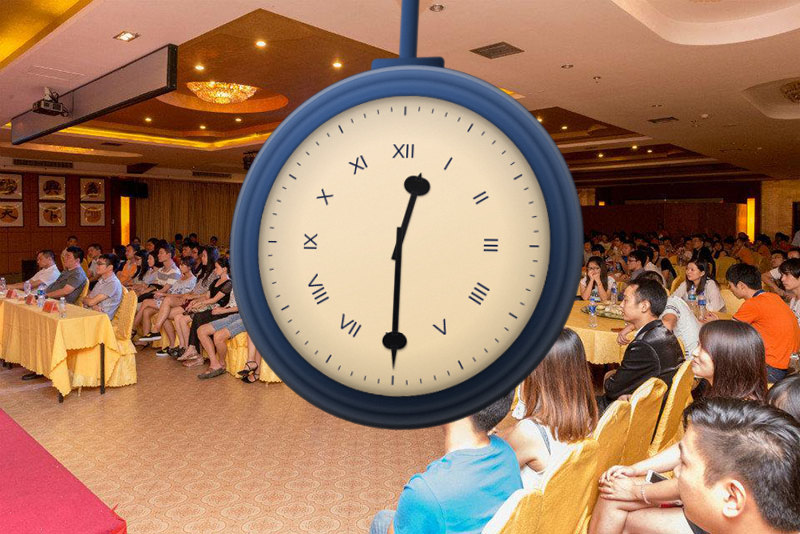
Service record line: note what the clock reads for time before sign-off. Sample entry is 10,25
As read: 12,30
